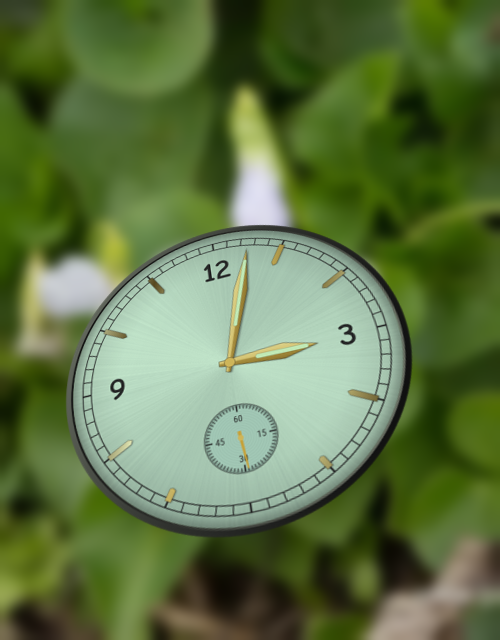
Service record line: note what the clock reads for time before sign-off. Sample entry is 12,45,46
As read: 3,02,29
